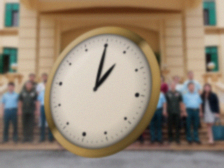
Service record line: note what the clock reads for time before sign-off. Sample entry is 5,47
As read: 1,00
